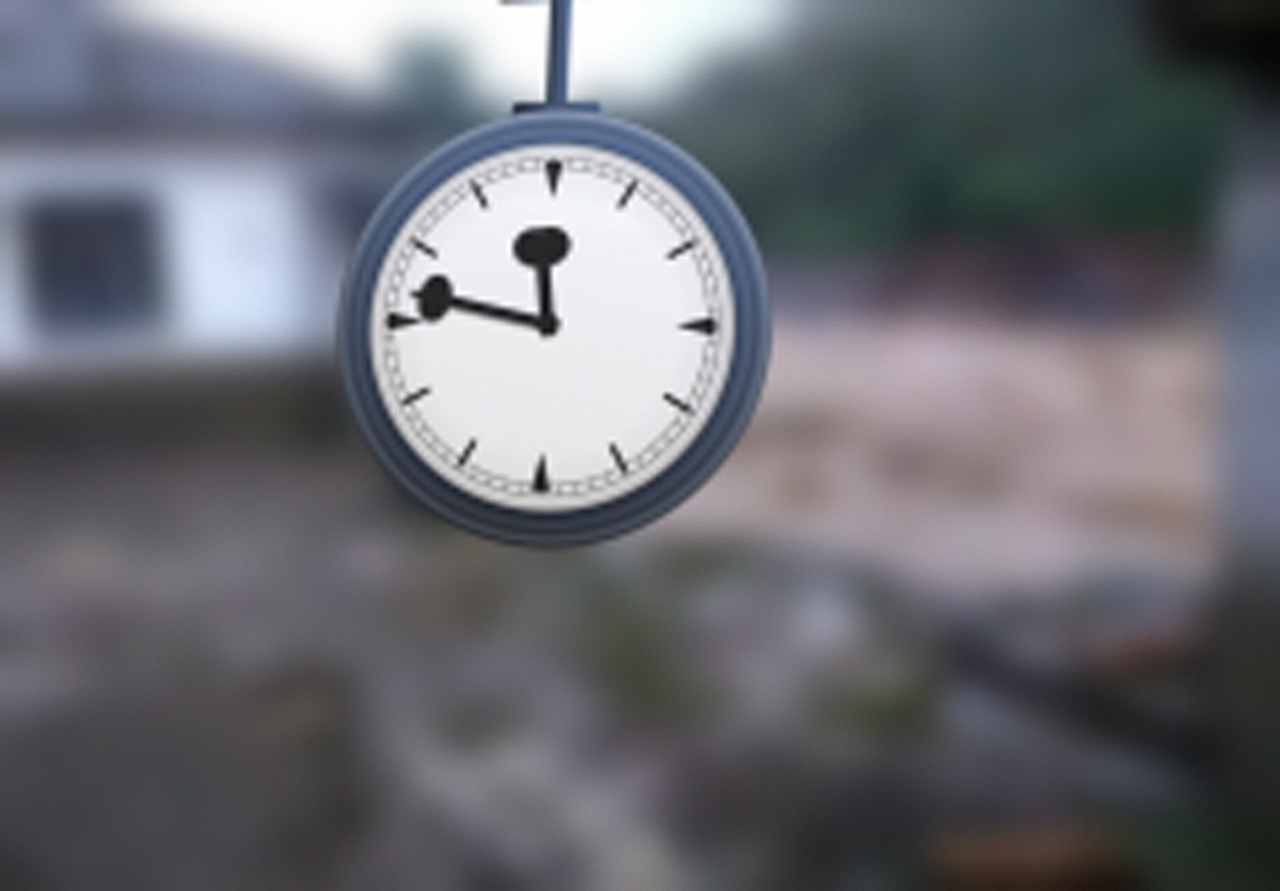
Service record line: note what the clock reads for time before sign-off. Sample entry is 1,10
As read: 11,47
